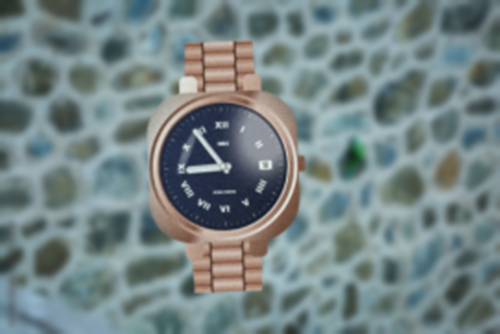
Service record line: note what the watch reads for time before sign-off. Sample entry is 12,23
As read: 8,54
